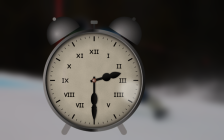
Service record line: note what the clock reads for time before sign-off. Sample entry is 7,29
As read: 2,30
